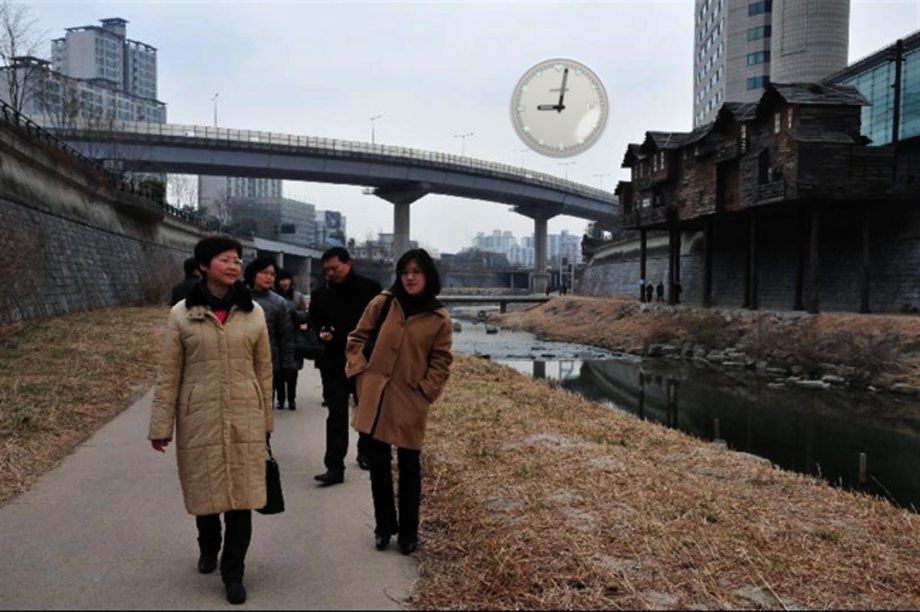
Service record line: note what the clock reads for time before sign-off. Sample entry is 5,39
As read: 9,02
